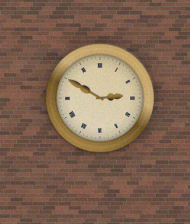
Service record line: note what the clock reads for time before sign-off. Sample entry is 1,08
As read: 2,50
